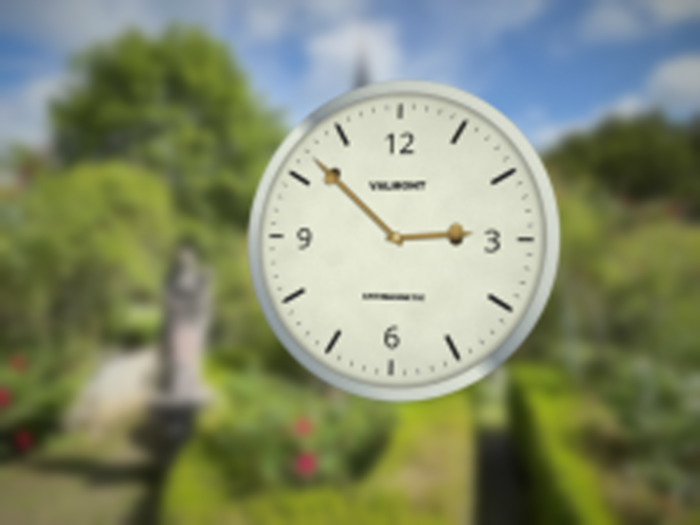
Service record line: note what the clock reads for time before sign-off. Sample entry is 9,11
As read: 2,52
